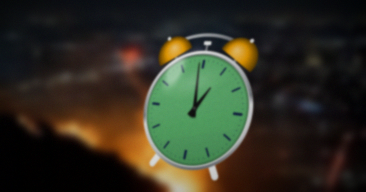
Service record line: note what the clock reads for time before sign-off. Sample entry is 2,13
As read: 12,59
